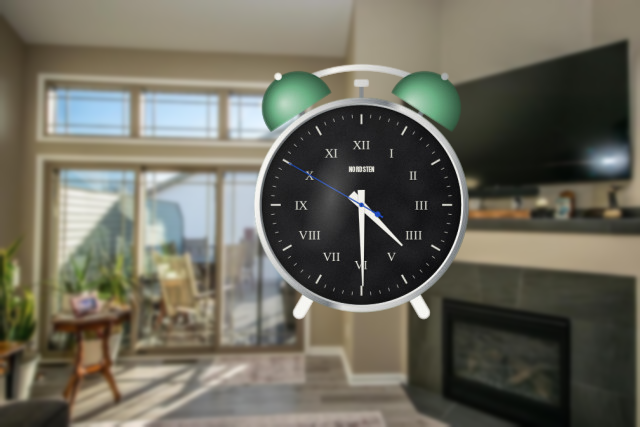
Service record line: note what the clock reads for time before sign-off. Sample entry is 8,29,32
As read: 4,29,50
